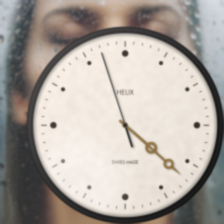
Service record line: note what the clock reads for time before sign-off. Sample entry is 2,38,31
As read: 4,21,57
